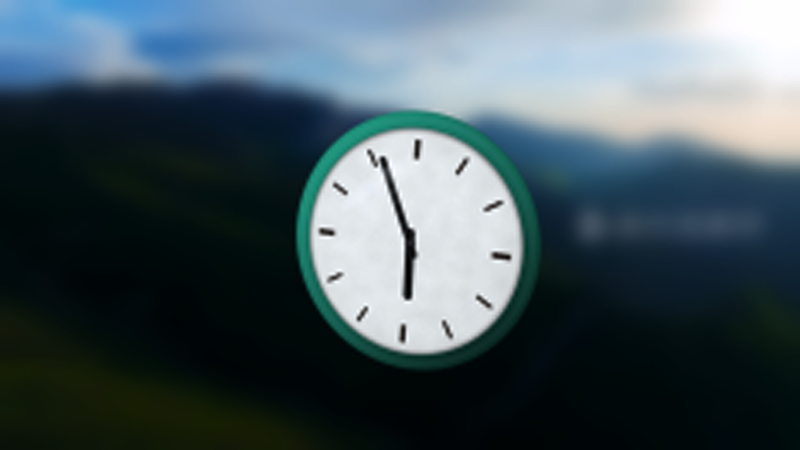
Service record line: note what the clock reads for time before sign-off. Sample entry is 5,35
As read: 5,56
